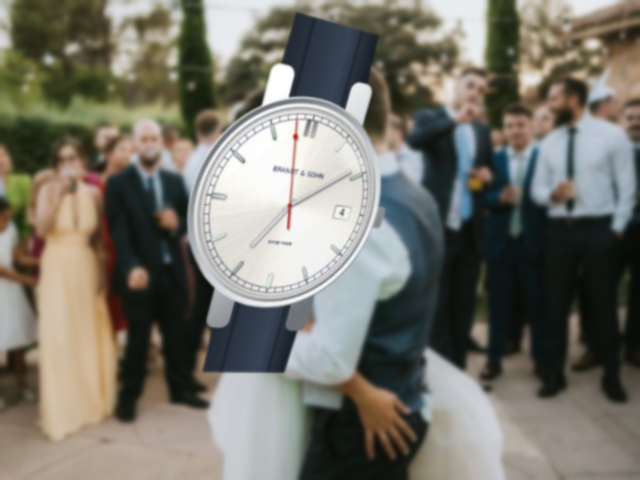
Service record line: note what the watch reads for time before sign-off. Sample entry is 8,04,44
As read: 7,08,58
